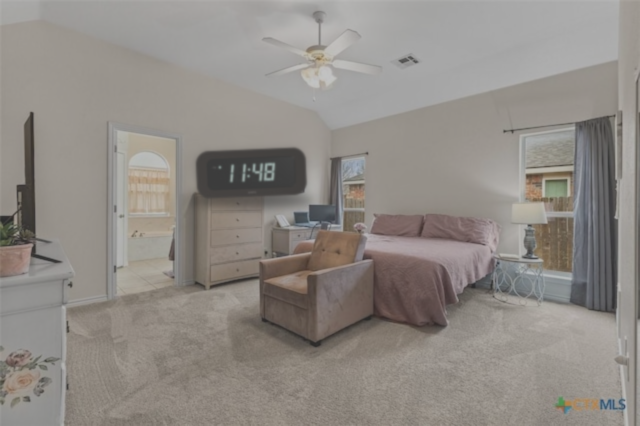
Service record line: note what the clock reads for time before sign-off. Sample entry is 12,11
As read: 11,48
